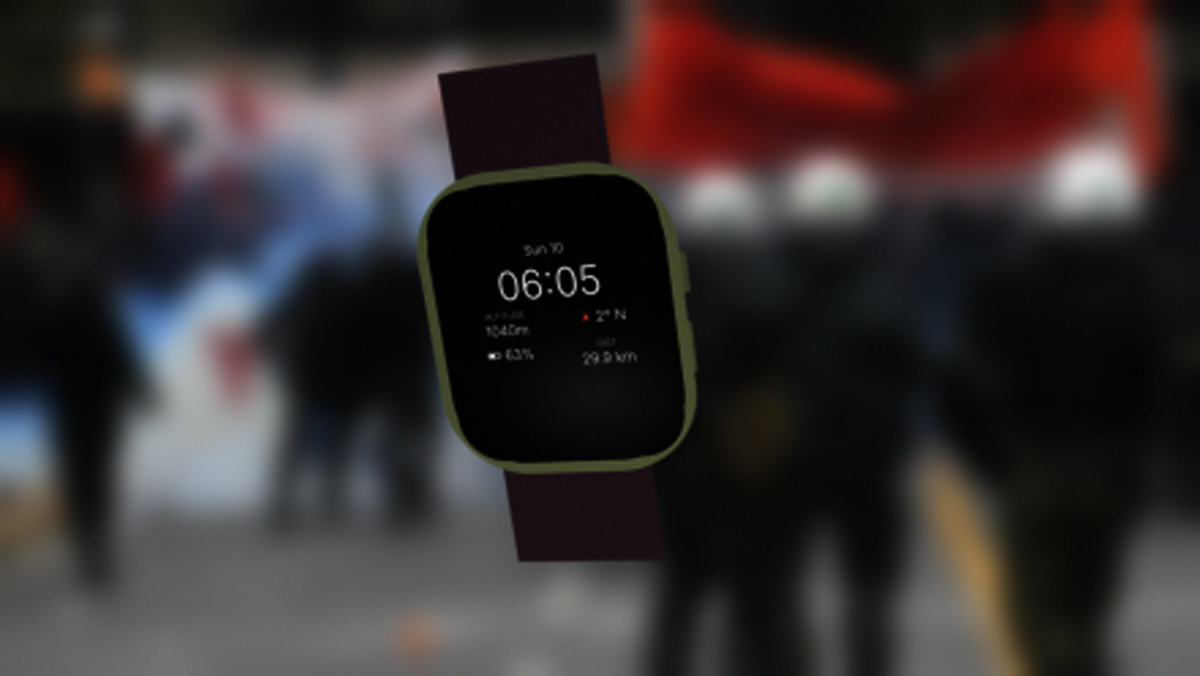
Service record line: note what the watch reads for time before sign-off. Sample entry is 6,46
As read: 6,05
